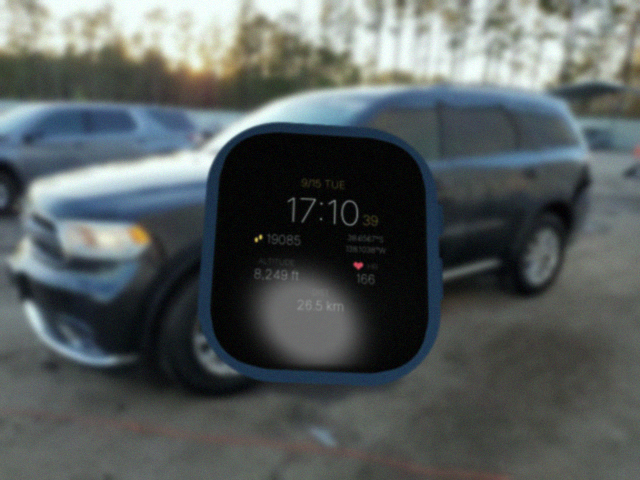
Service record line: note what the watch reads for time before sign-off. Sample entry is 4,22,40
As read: 17,10,39
